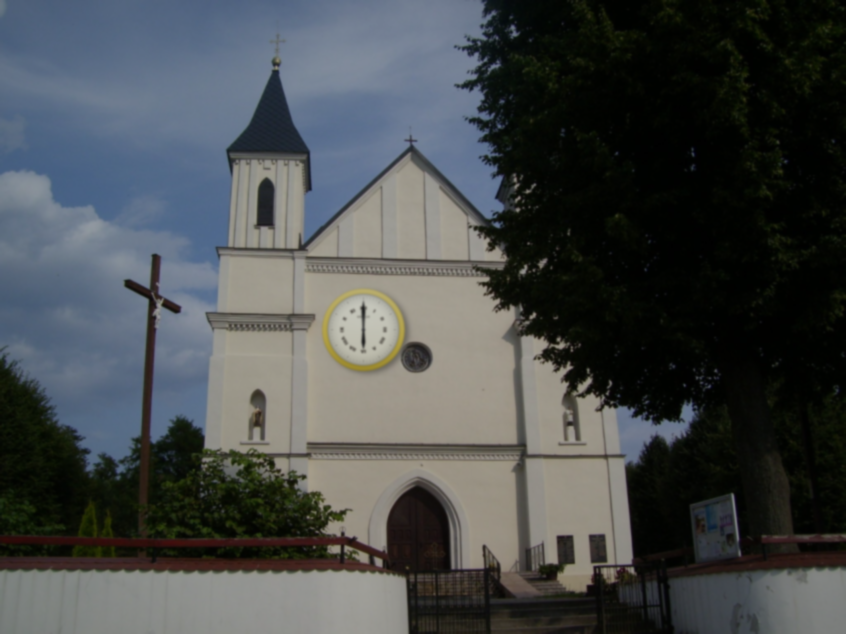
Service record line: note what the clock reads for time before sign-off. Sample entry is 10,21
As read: 6,00
